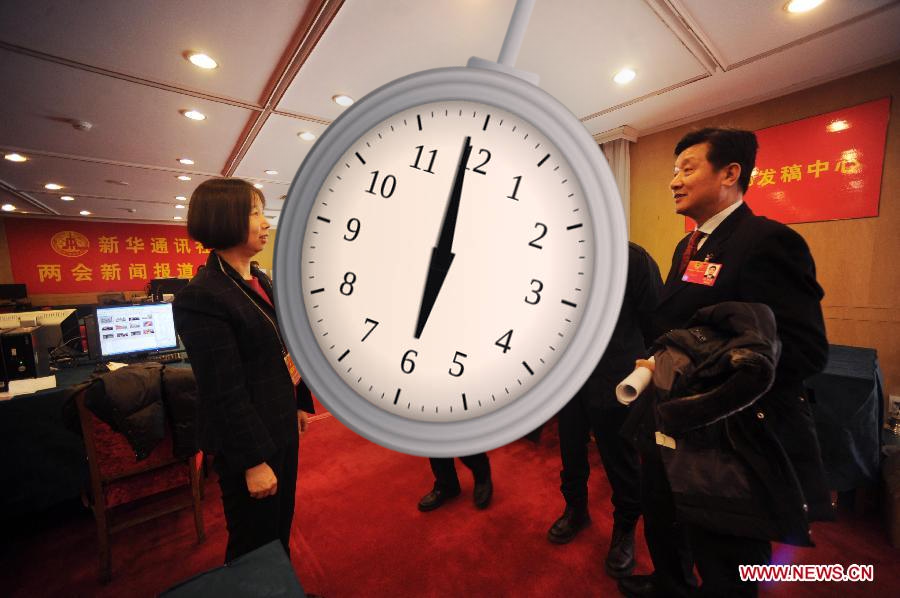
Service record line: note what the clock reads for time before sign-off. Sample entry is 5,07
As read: 5,59
